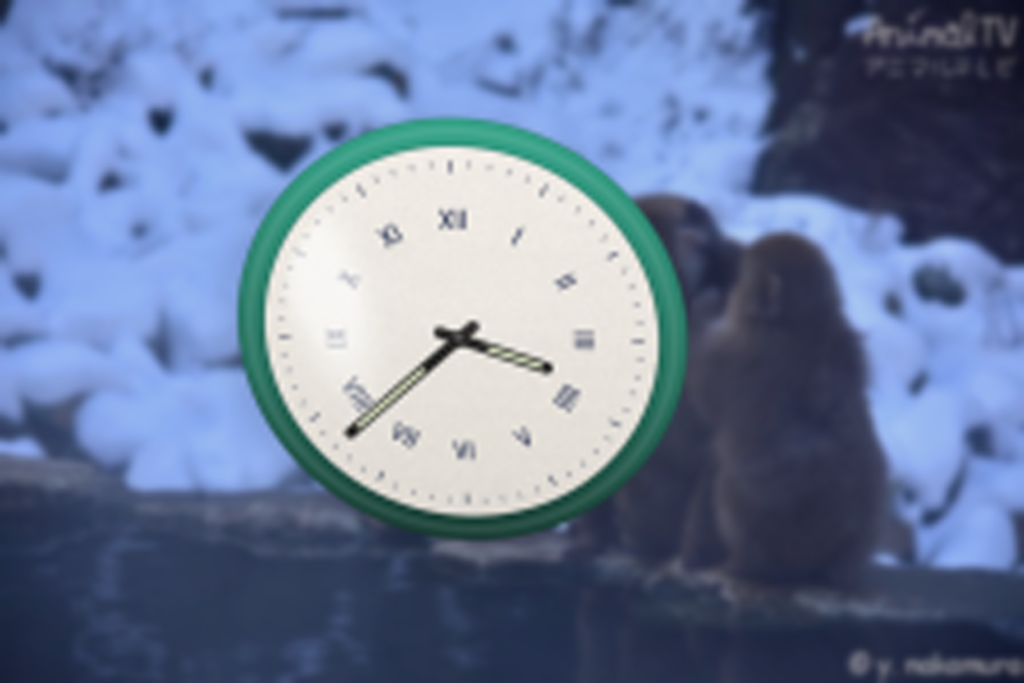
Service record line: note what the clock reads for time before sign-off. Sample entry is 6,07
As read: 3,38
